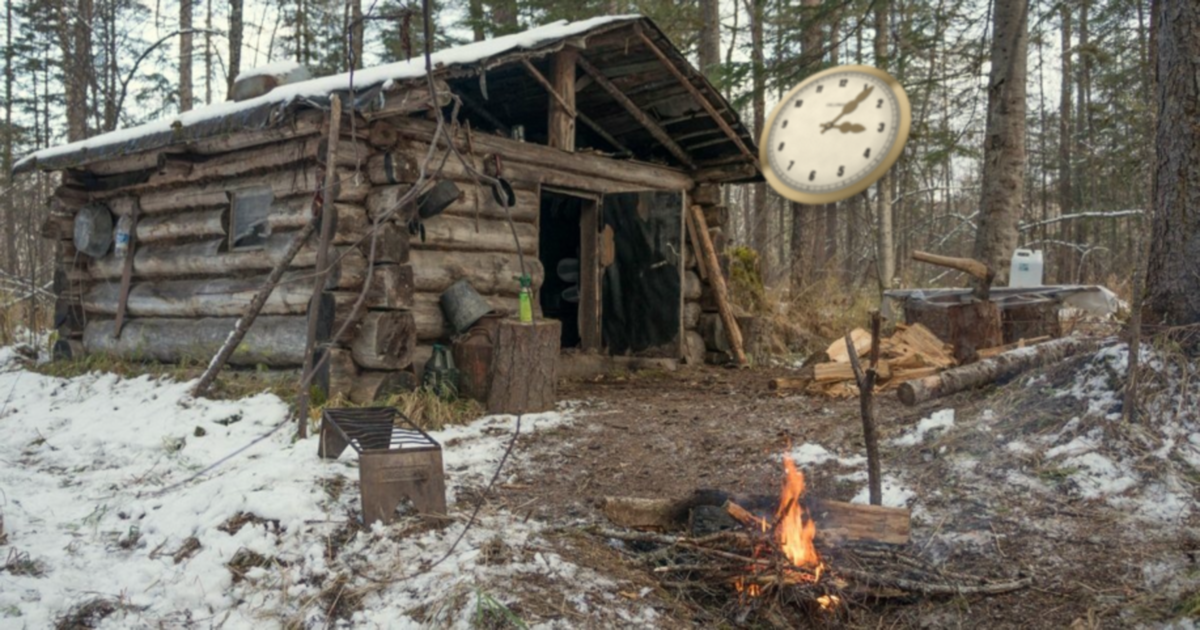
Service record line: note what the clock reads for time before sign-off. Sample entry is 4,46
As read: 3,06
